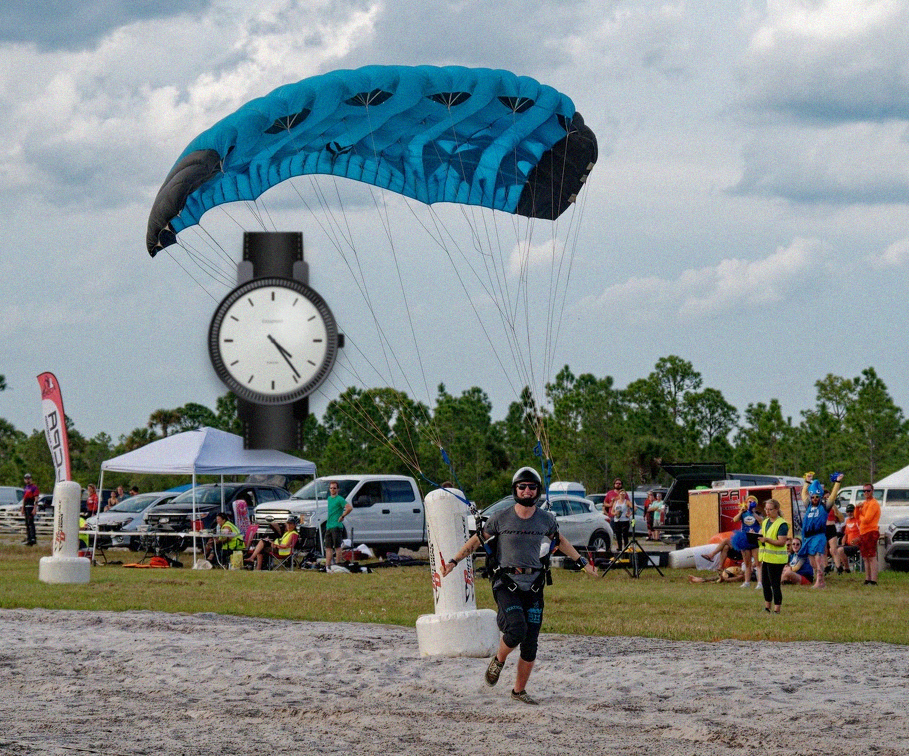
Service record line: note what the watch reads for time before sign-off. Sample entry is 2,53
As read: 4,24
